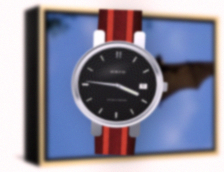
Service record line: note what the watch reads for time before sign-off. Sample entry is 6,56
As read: 3,46
